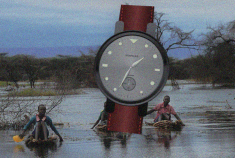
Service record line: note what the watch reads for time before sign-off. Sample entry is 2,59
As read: 1,34
